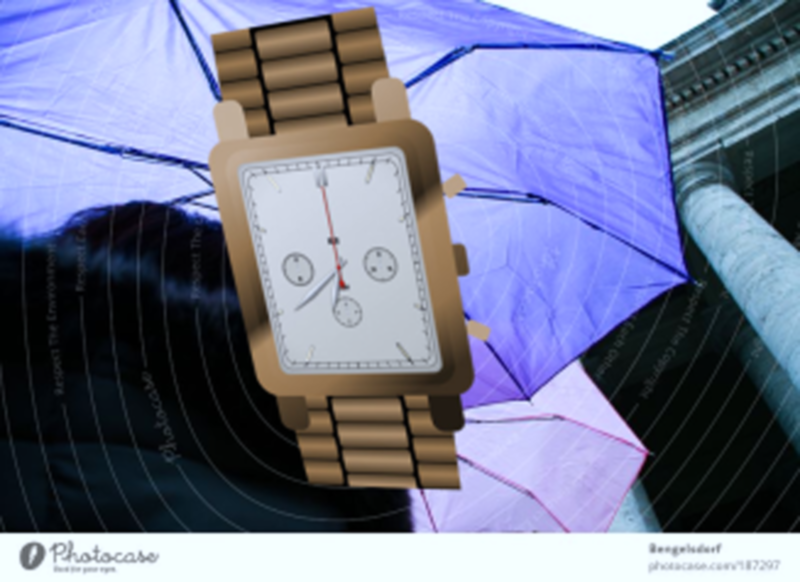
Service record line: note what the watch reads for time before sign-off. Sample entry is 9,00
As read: 6,39
